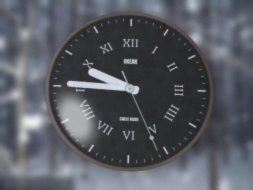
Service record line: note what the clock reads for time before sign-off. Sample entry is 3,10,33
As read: 9,45,26
